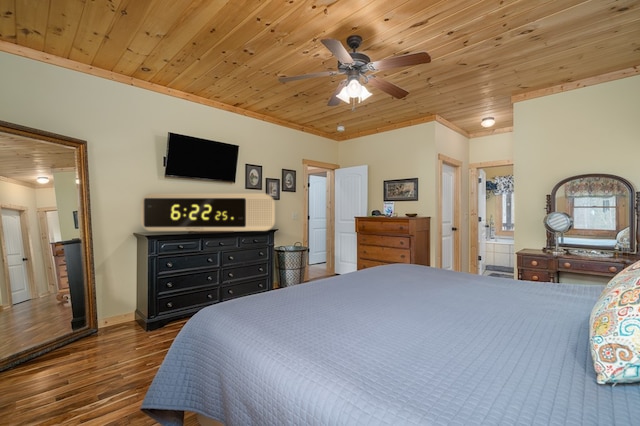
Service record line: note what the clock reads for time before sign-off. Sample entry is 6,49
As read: 6,22
